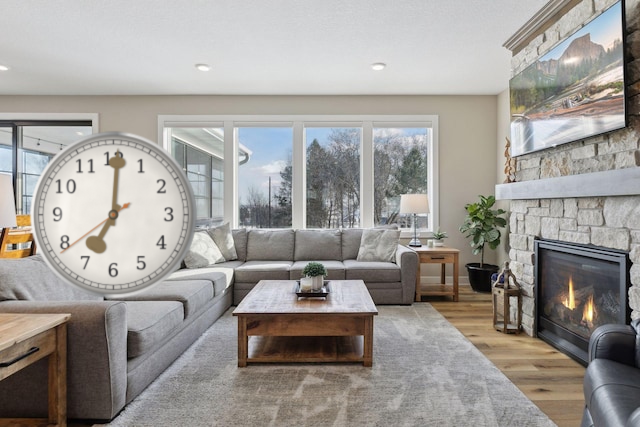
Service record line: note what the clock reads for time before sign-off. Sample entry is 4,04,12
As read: 7,00,39
